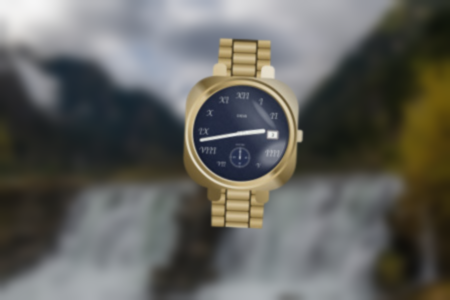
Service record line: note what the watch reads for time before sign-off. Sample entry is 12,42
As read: 2,43
